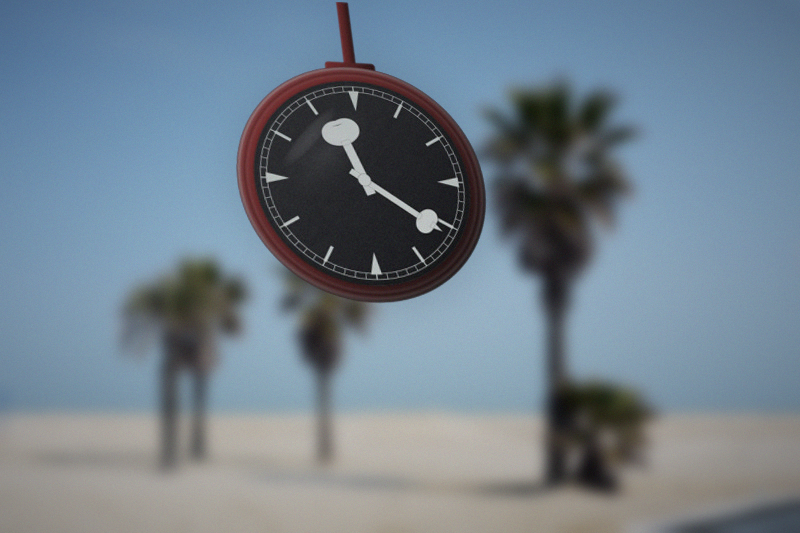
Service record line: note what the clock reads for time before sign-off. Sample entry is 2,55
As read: 11,21
